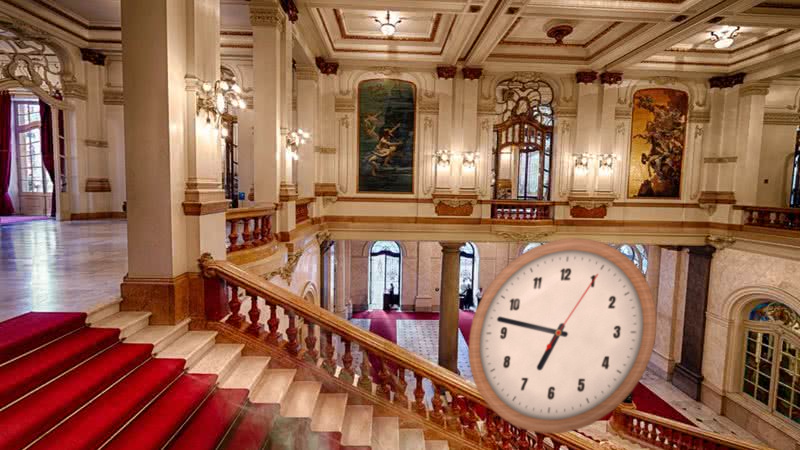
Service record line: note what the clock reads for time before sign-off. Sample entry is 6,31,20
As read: 6,47,05
